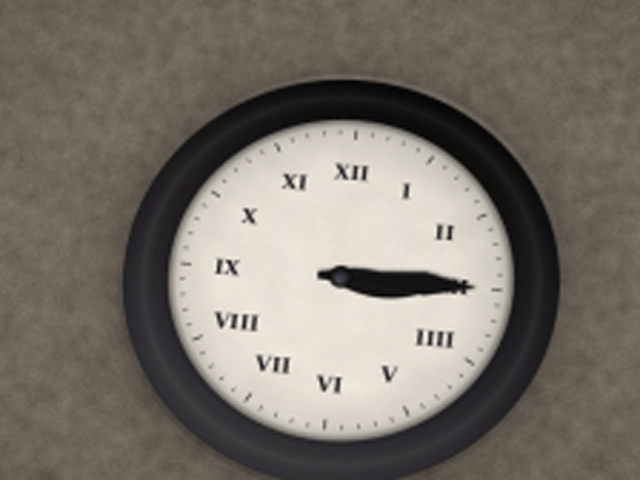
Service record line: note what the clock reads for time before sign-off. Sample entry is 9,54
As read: 3,15
